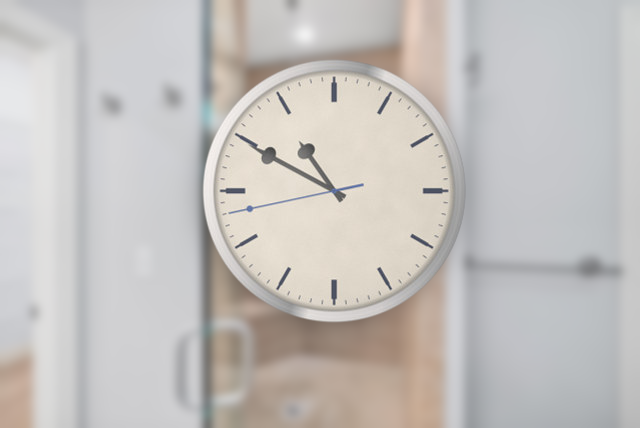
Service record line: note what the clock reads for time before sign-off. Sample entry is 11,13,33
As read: 10,49,43
